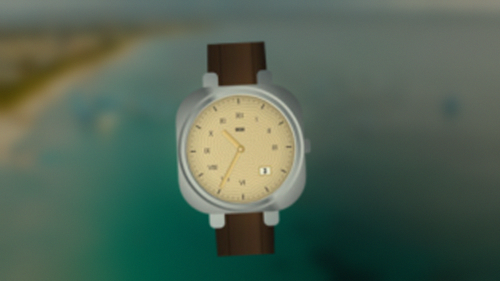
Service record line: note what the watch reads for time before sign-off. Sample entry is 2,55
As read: 10,35
